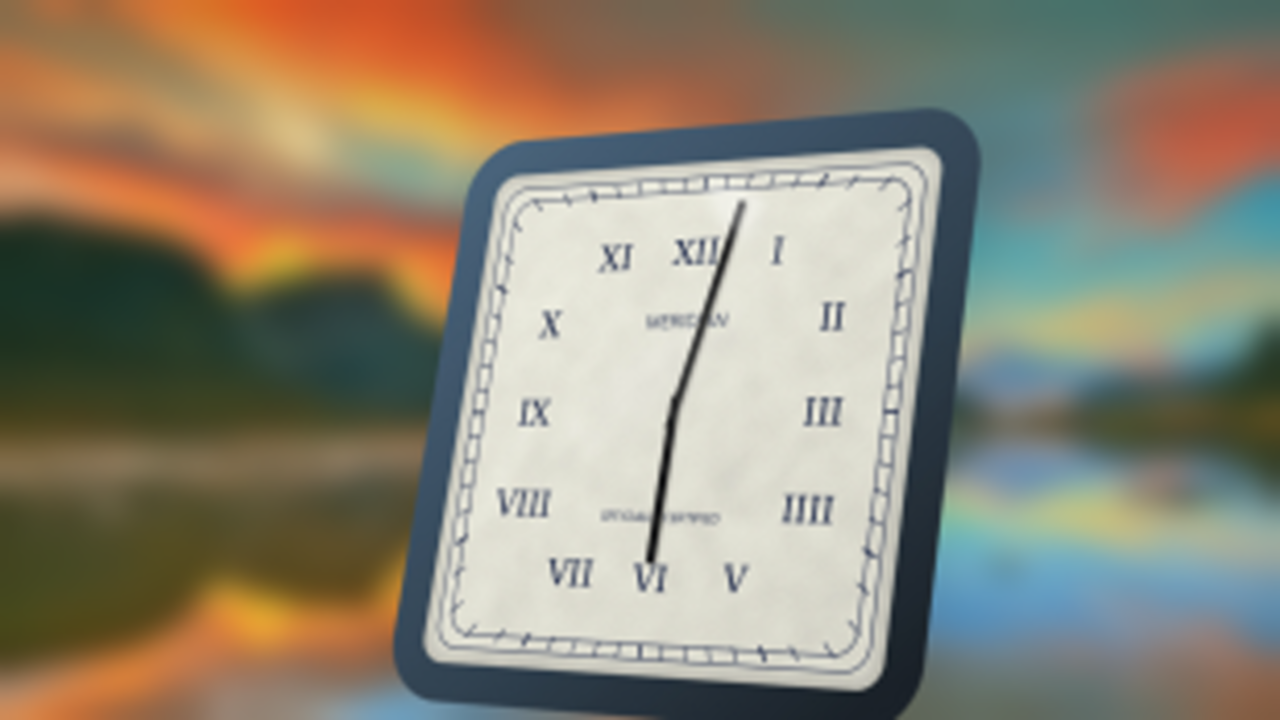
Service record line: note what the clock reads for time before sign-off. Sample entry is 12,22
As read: 6,02
